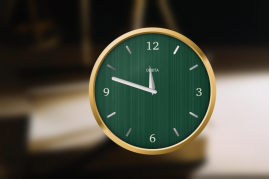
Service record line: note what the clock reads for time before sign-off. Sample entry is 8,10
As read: 11,48
